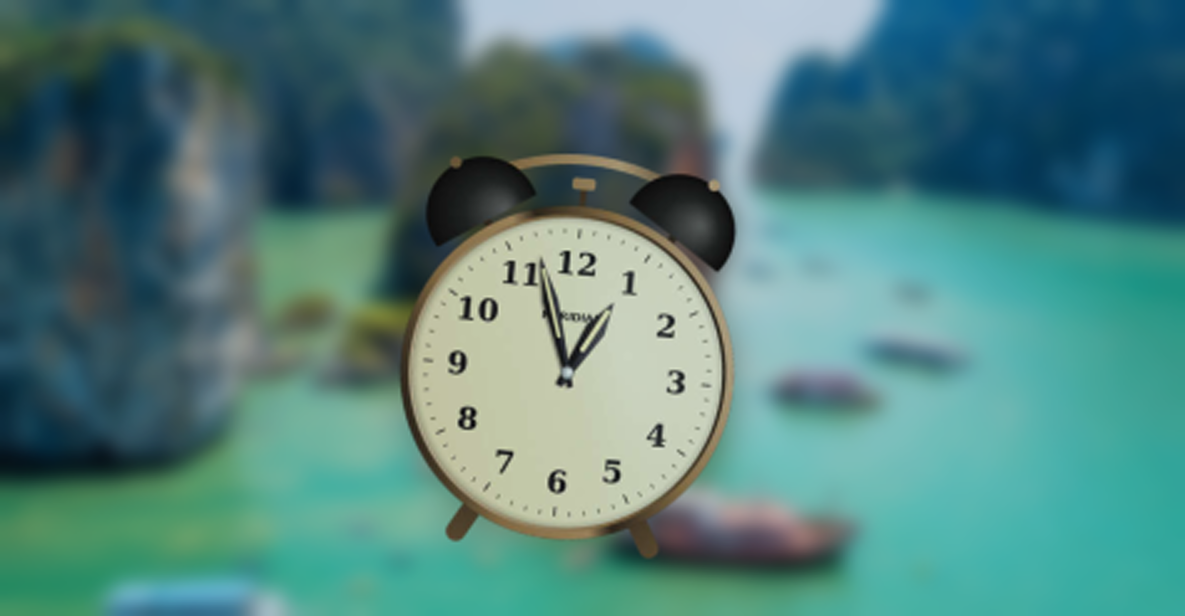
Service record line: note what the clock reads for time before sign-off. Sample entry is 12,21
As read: 12,57
